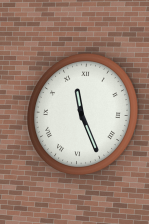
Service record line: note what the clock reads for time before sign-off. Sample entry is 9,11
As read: 11,25
